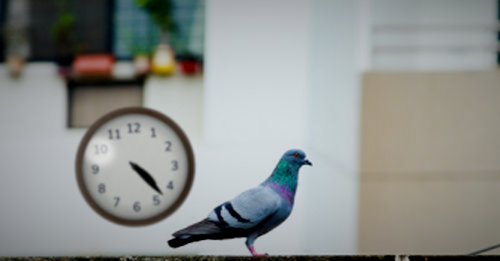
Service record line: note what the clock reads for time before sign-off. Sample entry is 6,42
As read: 4,23
